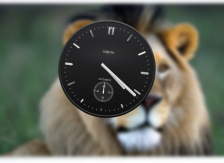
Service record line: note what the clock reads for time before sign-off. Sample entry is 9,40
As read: 4,21
